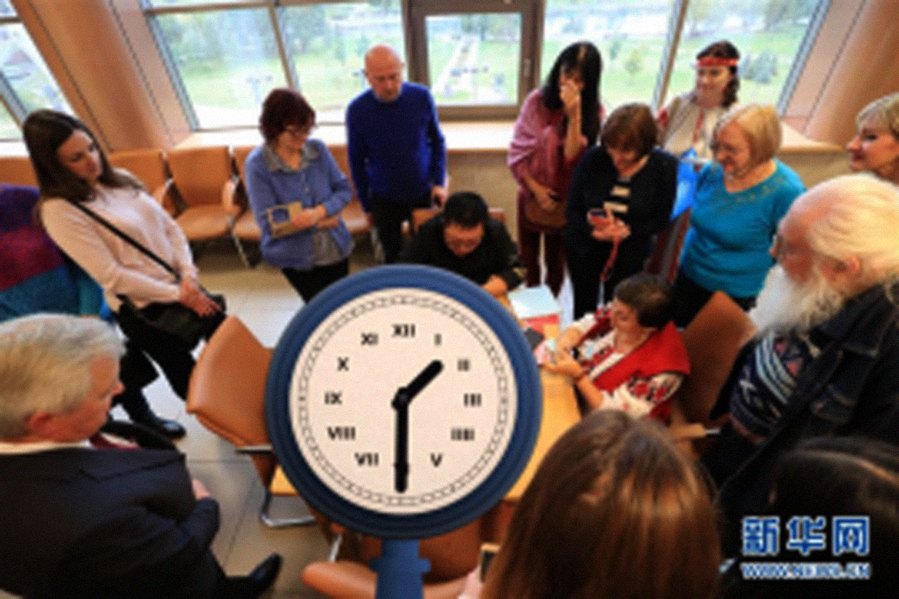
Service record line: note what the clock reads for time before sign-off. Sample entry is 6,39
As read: 1,30
